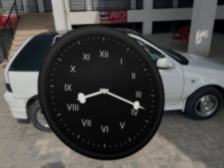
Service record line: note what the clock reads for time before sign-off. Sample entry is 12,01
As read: 8,18
